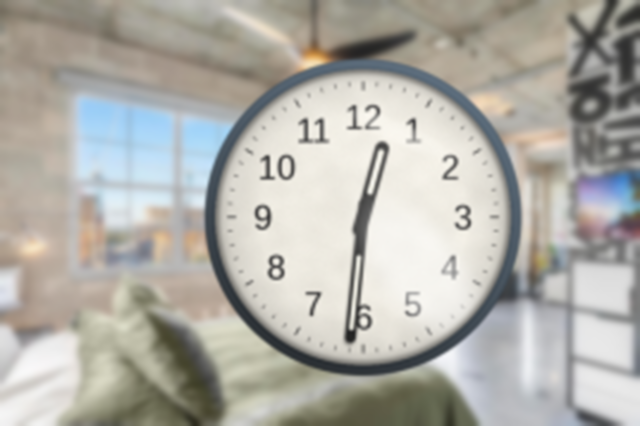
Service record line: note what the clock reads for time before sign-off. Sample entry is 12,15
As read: 12,31
